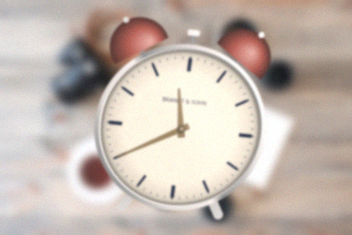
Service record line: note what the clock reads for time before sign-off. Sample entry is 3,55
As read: 11,40
